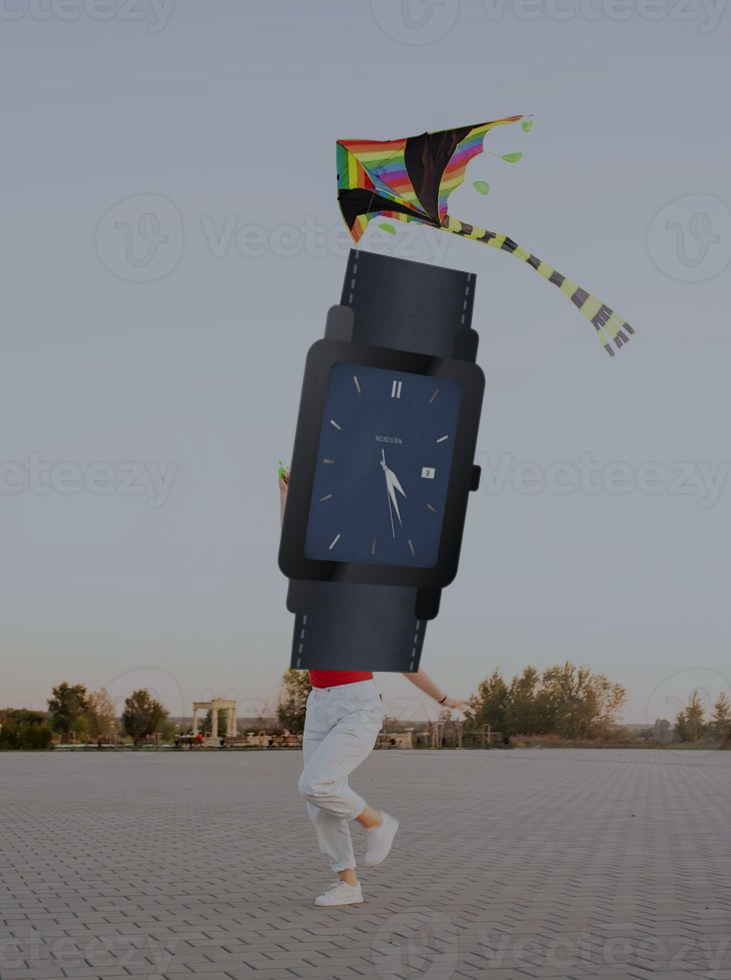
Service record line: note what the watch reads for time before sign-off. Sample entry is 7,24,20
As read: 4,25,27
